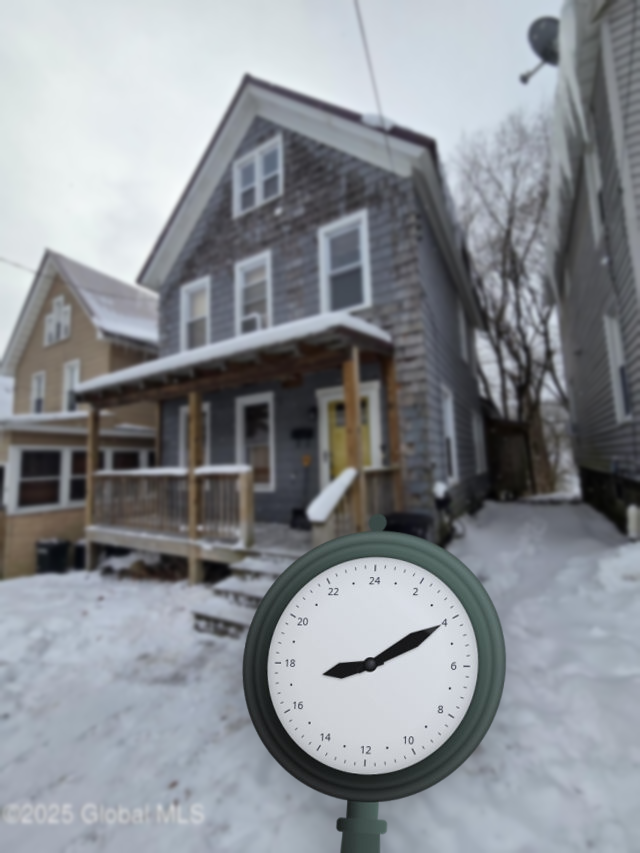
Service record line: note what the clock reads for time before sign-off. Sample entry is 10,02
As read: 17,10
